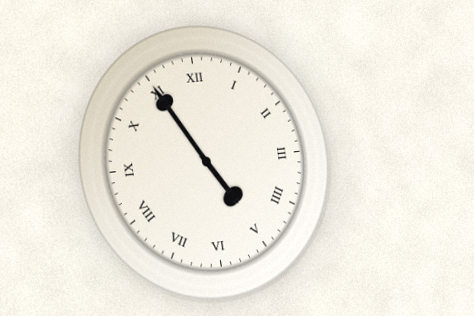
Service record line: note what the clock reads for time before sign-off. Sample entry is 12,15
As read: 4,55
